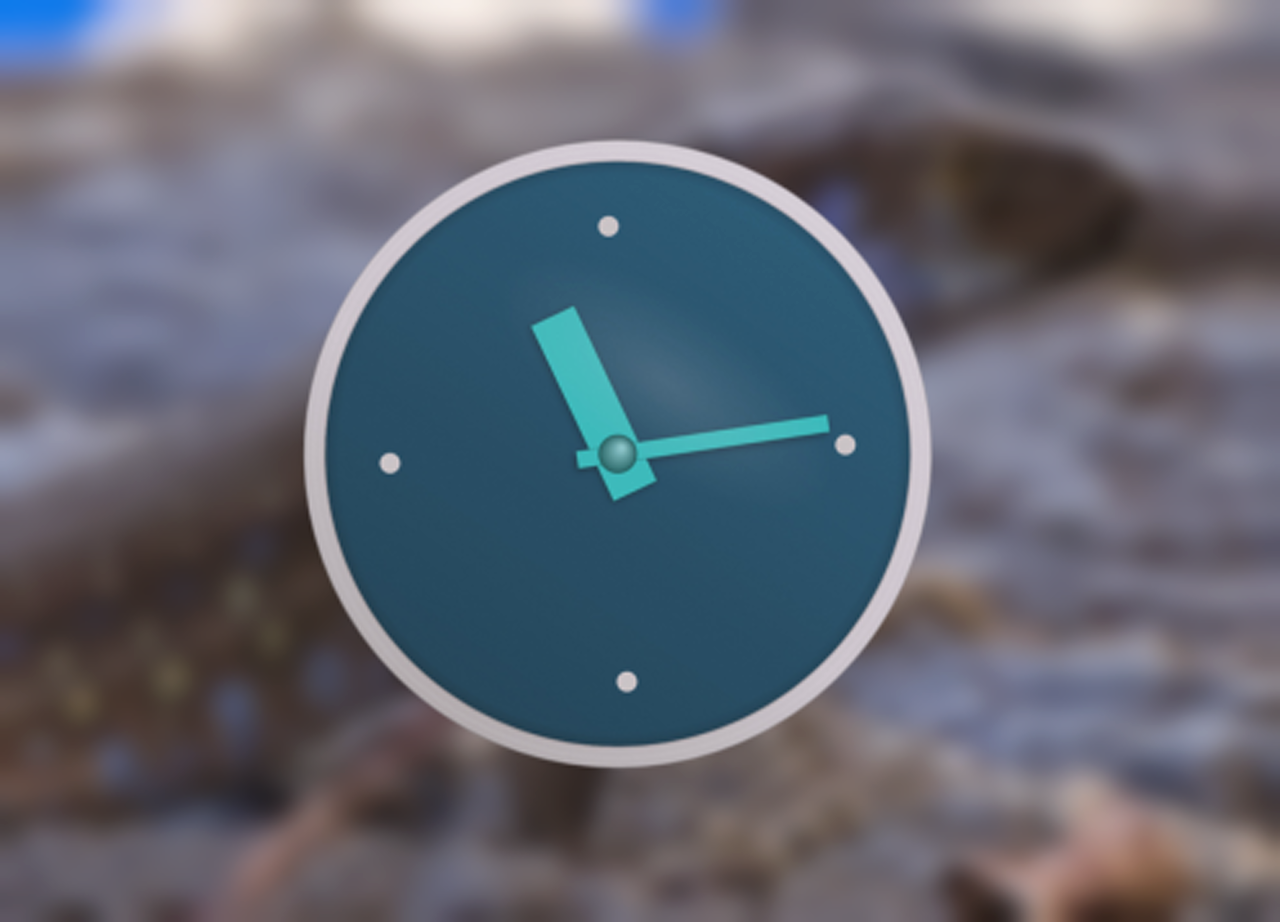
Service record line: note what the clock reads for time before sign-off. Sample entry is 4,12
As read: 11,14
